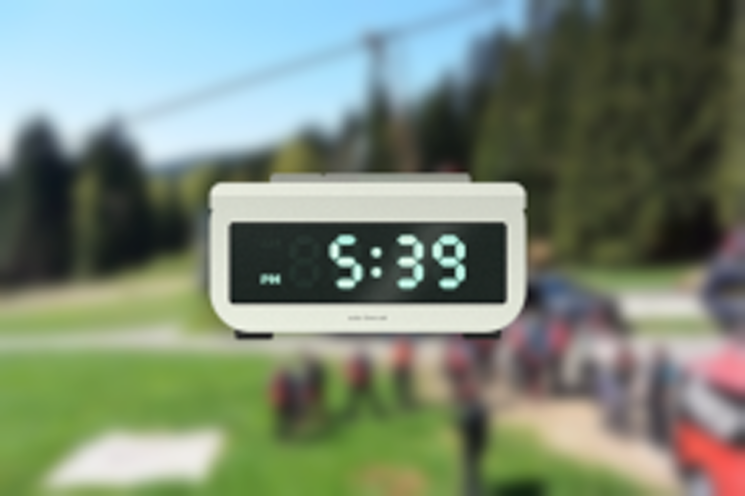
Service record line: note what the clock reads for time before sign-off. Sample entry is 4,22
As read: 5,39
